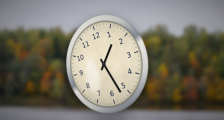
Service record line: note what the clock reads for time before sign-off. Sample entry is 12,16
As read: 1,27
